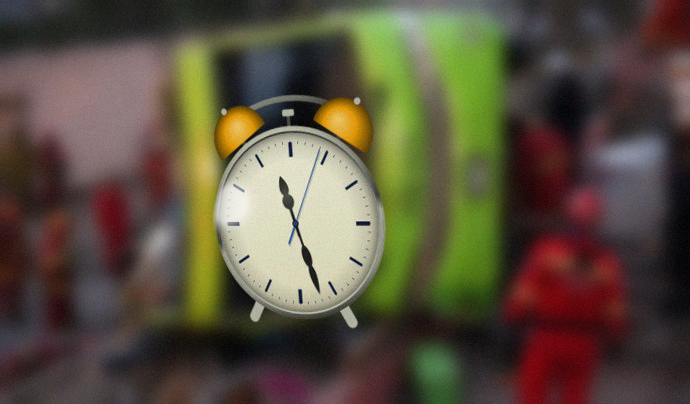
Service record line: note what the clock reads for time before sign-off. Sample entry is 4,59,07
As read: 11,27,04
